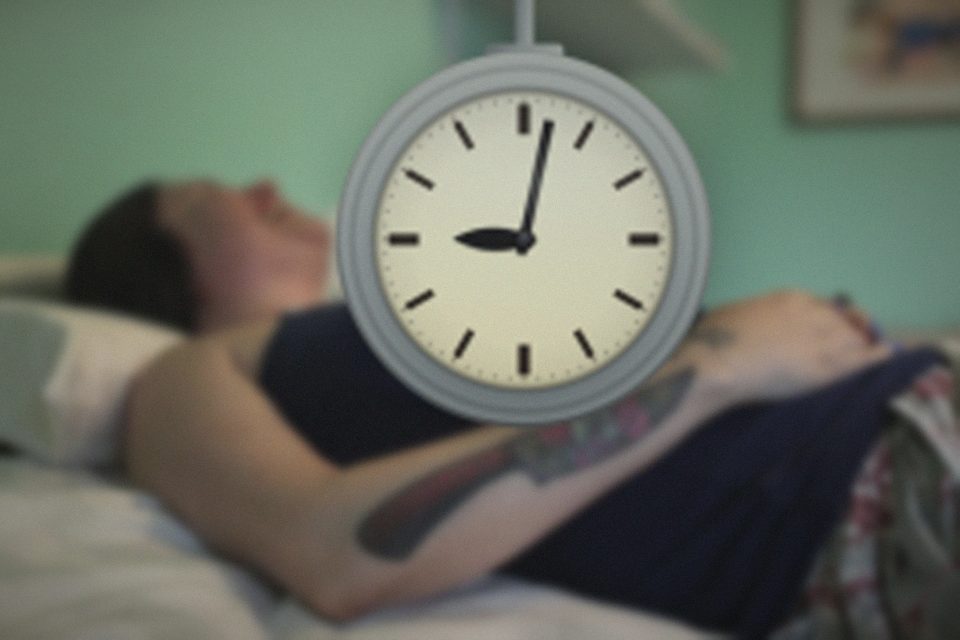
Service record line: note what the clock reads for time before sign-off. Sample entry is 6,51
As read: 9,02
